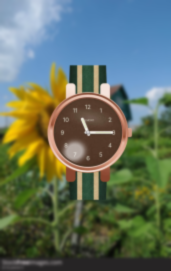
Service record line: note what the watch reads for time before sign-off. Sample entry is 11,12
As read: 11,15
